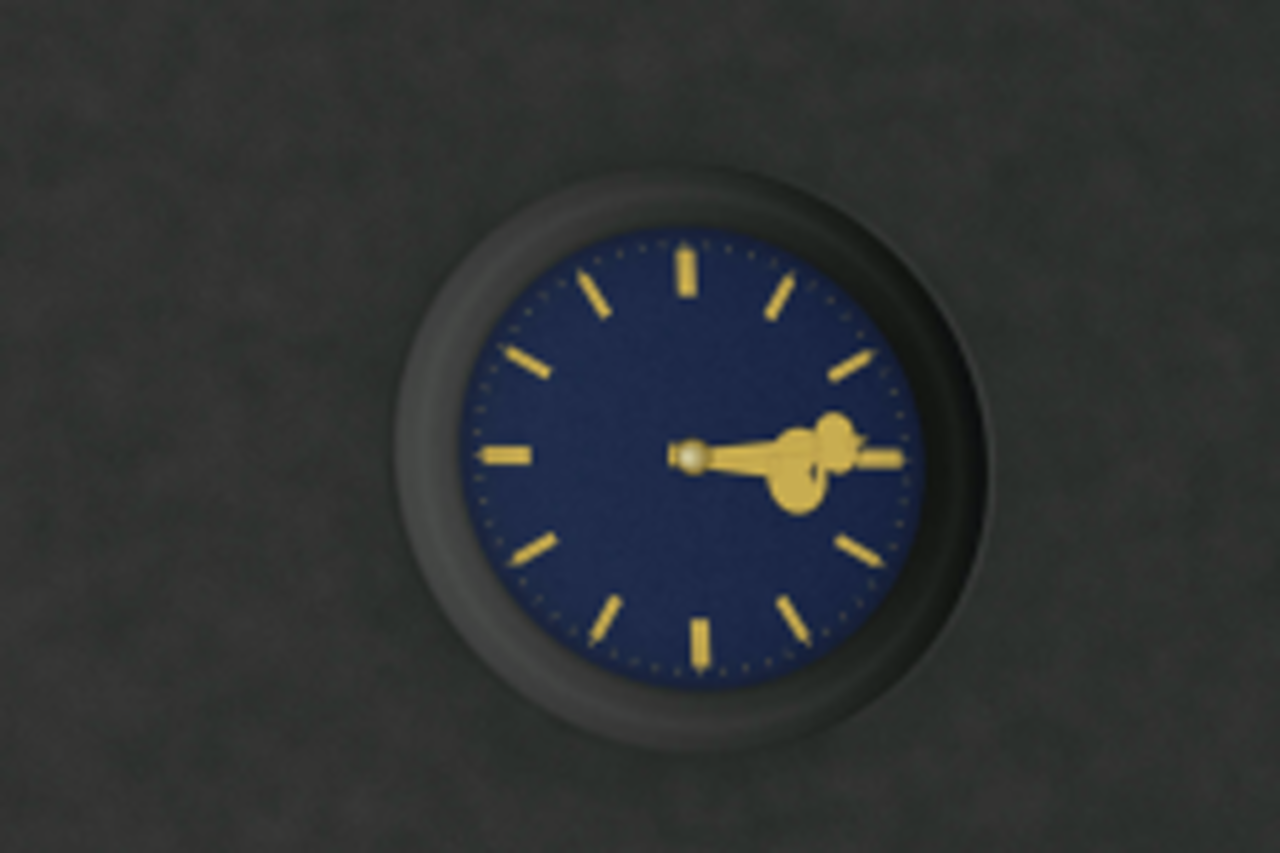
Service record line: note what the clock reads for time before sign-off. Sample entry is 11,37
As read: 3,14
